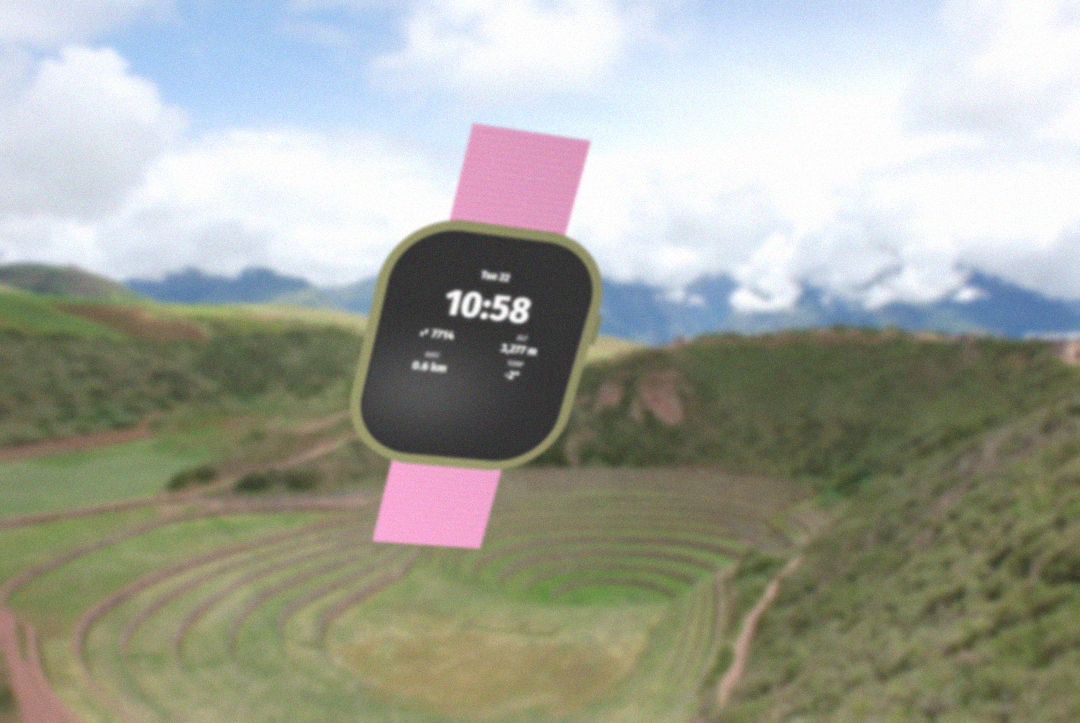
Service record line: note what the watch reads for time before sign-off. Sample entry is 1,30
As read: 10,58
